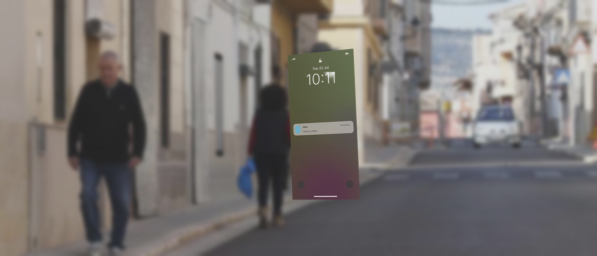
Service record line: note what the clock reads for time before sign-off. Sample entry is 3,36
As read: 10,11
